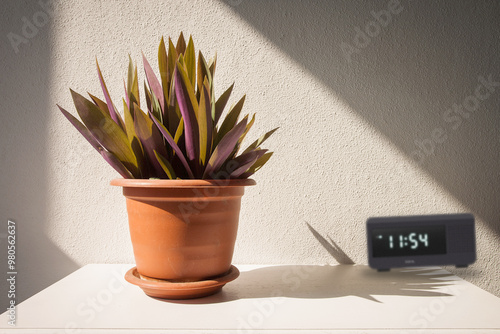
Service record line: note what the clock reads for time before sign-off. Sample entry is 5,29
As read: 11,54
